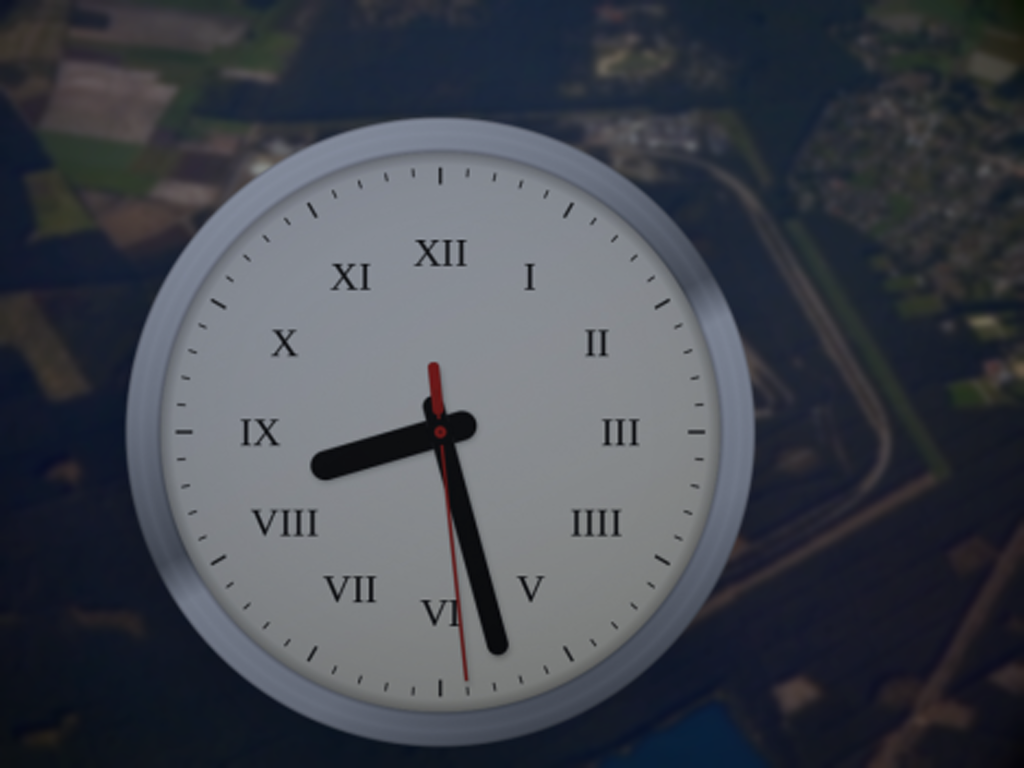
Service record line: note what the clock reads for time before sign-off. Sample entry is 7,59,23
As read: 8,27,29
